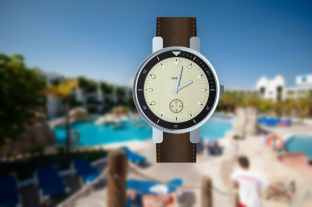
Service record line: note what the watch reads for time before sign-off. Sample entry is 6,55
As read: 2,02
